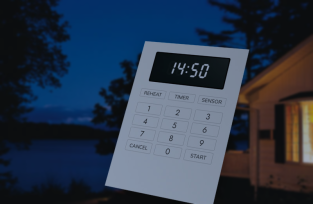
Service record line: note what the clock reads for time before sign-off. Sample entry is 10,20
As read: 14,50
